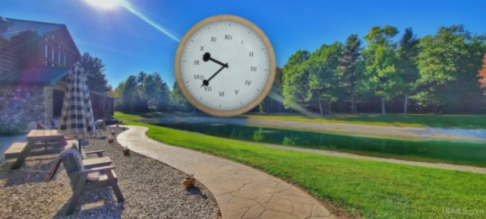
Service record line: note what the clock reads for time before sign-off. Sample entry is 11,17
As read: 9,37
